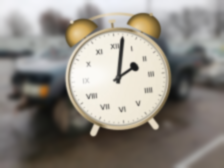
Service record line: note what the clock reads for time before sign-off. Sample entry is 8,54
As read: 2,02
